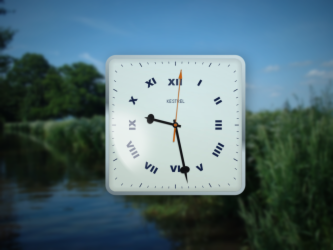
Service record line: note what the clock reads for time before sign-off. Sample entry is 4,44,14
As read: 9,28,01
